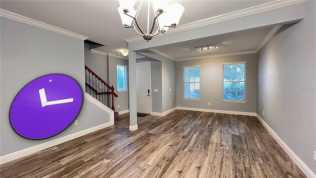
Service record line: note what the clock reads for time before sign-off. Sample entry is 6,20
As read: 11,14
